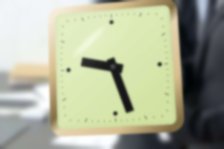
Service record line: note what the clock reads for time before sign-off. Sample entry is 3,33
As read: 9,27
